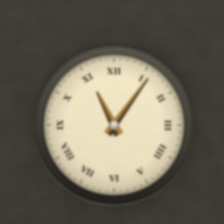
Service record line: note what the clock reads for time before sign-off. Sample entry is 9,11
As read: 11,06
